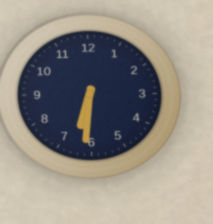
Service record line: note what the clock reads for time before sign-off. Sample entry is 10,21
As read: 6,31
